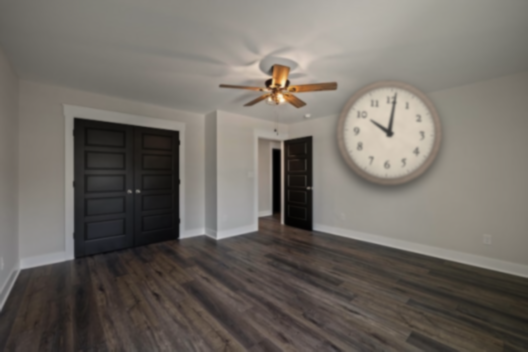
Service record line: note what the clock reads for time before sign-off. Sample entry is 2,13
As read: 10,01
